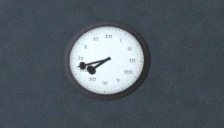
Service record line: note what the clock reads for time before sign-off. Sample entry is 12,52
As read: 7,42
